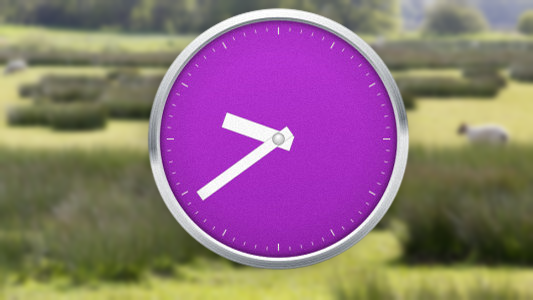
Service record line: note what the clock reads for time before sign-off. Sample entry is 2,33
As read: 9,39
